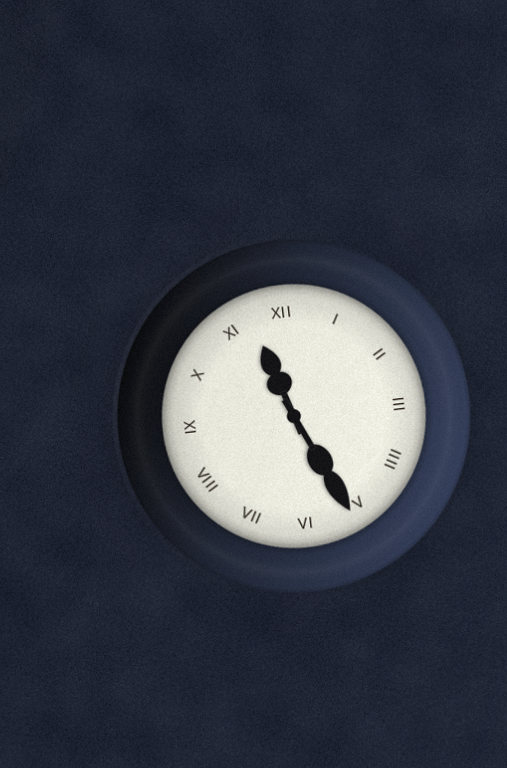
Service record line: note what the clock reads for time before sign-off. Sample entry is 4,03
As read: 11,26
